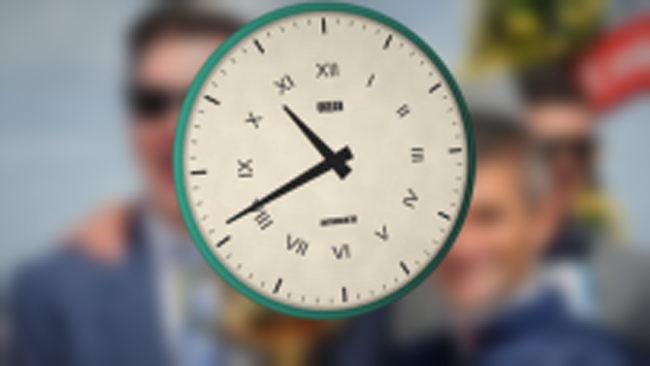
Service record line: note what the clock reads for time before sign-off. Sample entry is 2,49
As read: 10,41
